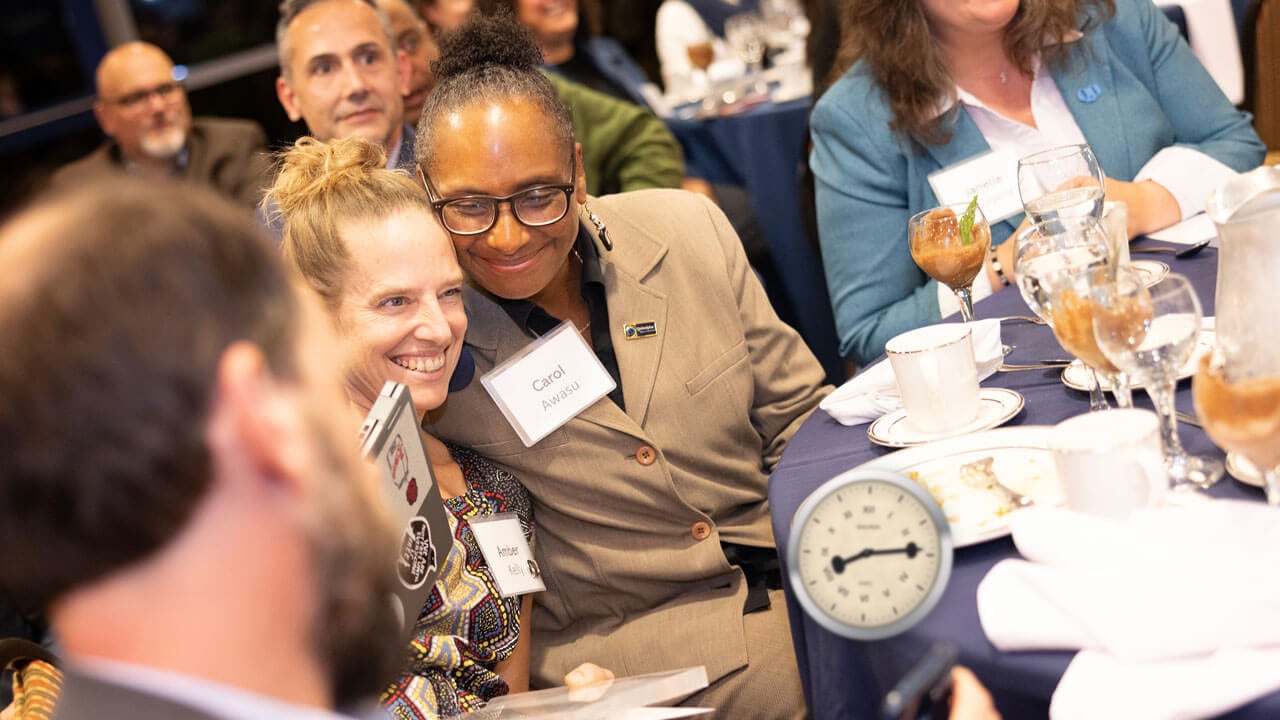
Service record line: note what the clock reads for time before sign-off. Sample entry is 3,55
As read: 8,14
